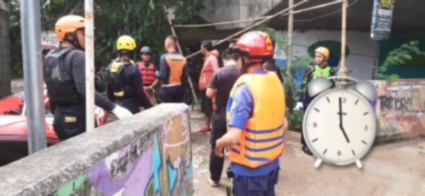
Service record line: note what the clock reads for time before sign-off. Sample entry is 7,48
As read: 4,59
